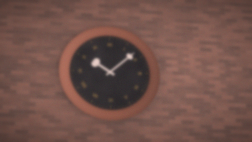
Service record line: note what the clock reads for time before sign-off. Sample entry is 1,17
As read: 10,08
